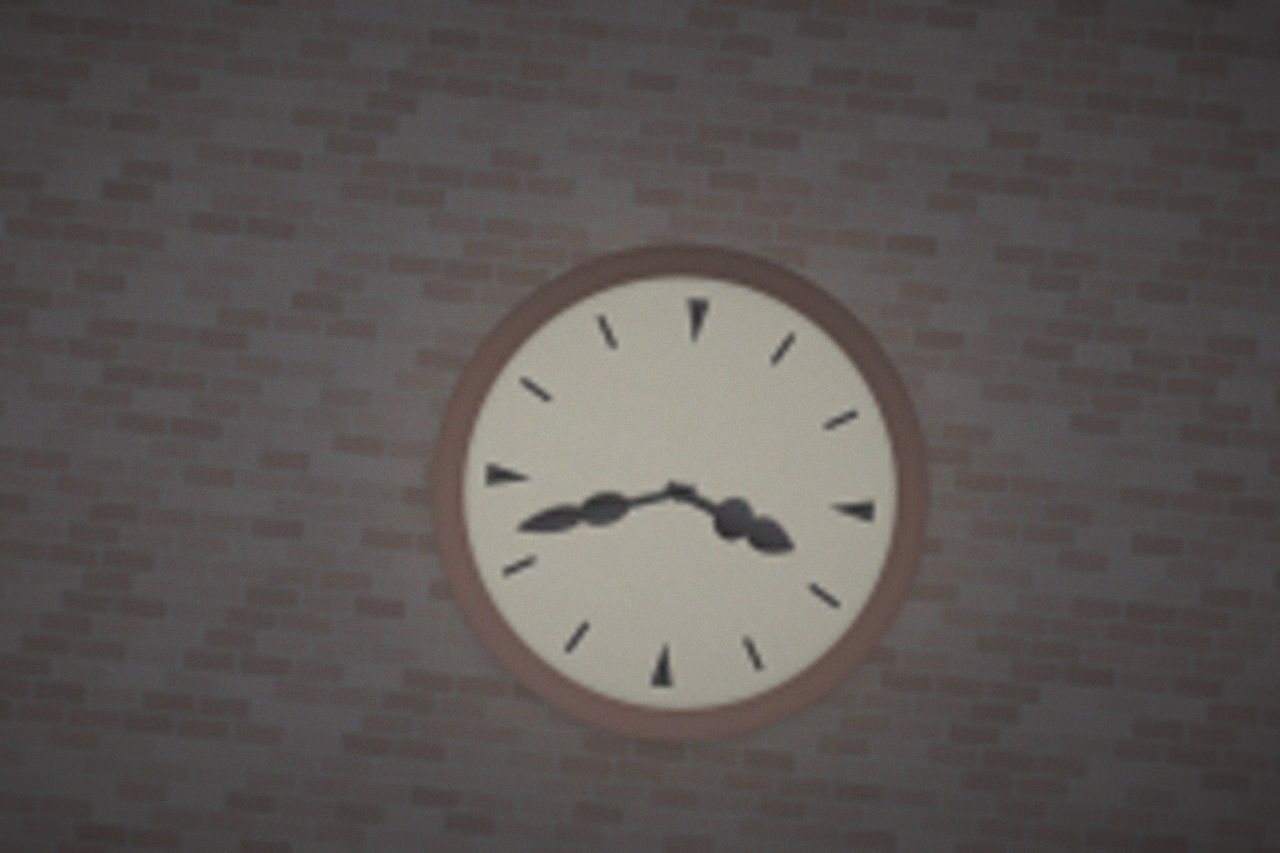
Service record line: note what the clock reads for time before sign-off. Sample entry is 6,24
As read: 3,42
